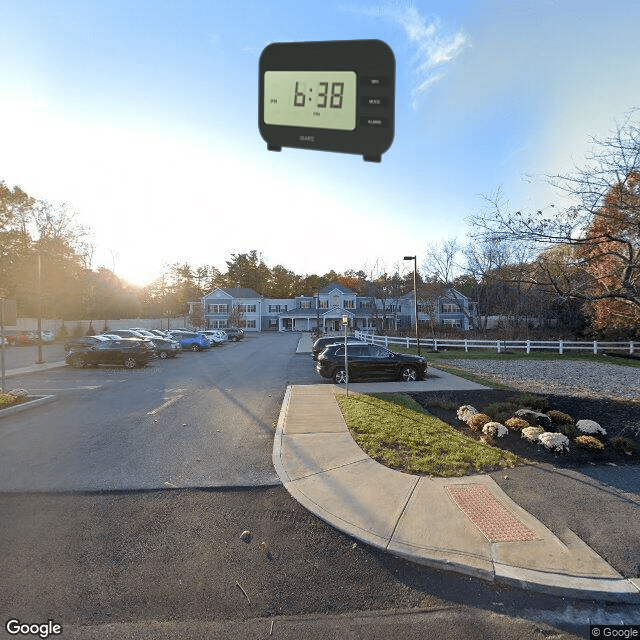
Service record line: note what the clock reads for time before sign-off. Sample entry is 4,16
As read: 6,38
